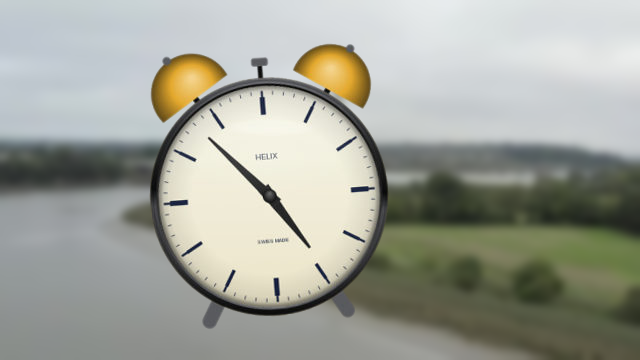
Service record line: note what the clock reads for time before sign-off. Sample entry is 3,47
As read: 4,53
